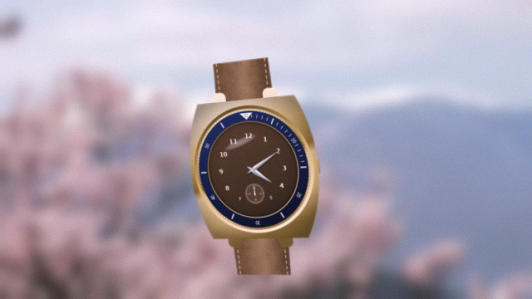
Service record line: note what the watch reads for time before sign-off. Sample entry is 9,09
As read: 4,10
